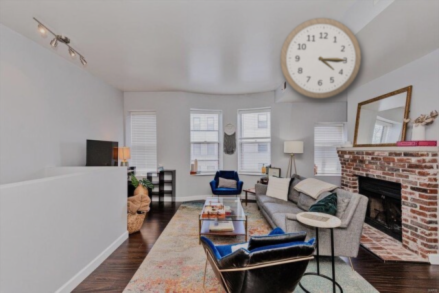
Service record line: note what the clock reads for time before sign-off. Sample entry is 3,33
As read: 4,15
